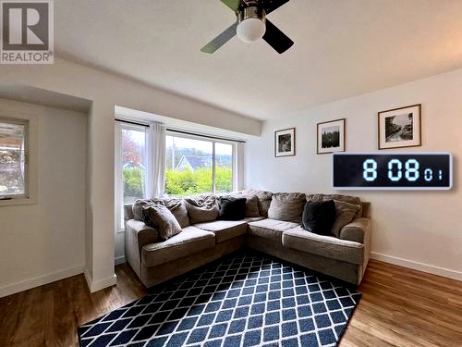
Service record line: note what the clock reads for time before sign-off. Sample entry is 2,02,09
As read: 8,08,01
